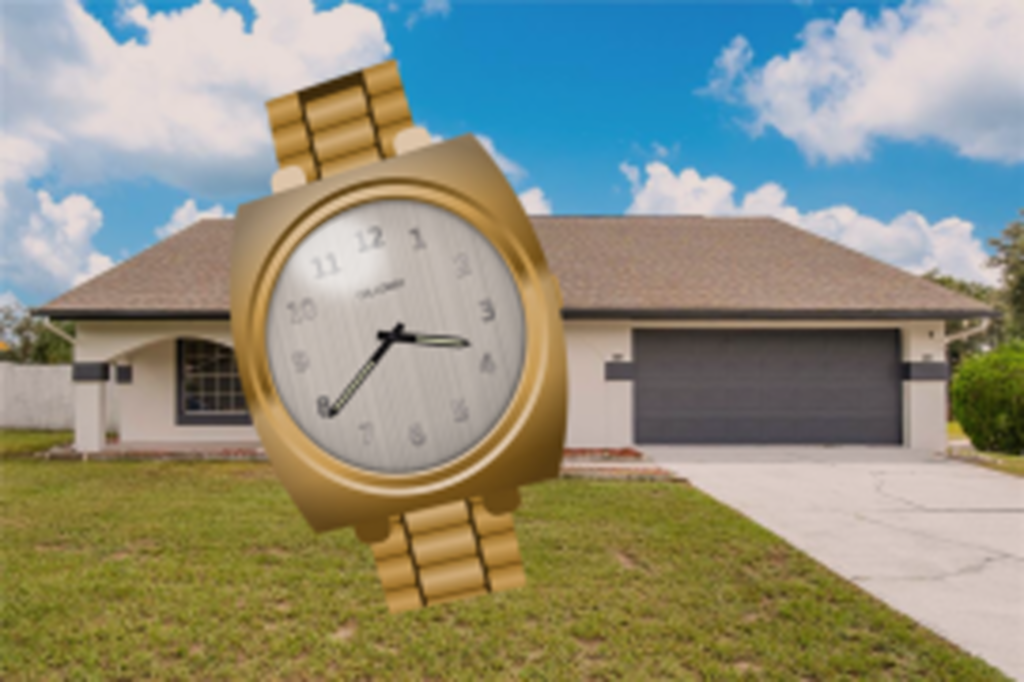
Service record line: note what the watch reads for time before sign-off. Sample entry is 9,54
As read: 3,39
